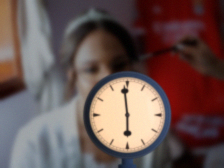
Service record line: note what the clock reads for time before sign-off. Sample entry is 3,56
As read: 5,59
